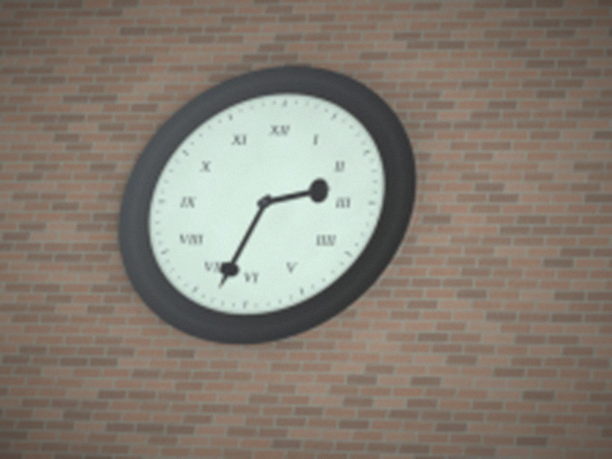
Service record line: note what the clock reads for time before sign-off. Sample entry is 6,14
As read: 2,33
